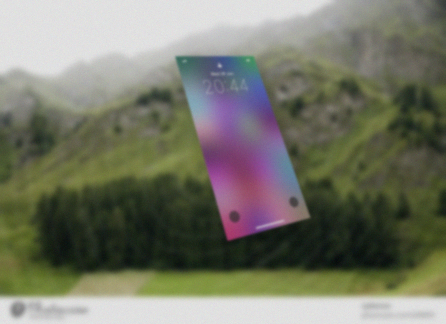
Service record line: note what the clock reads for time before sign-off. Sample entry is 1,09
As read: 20,44
